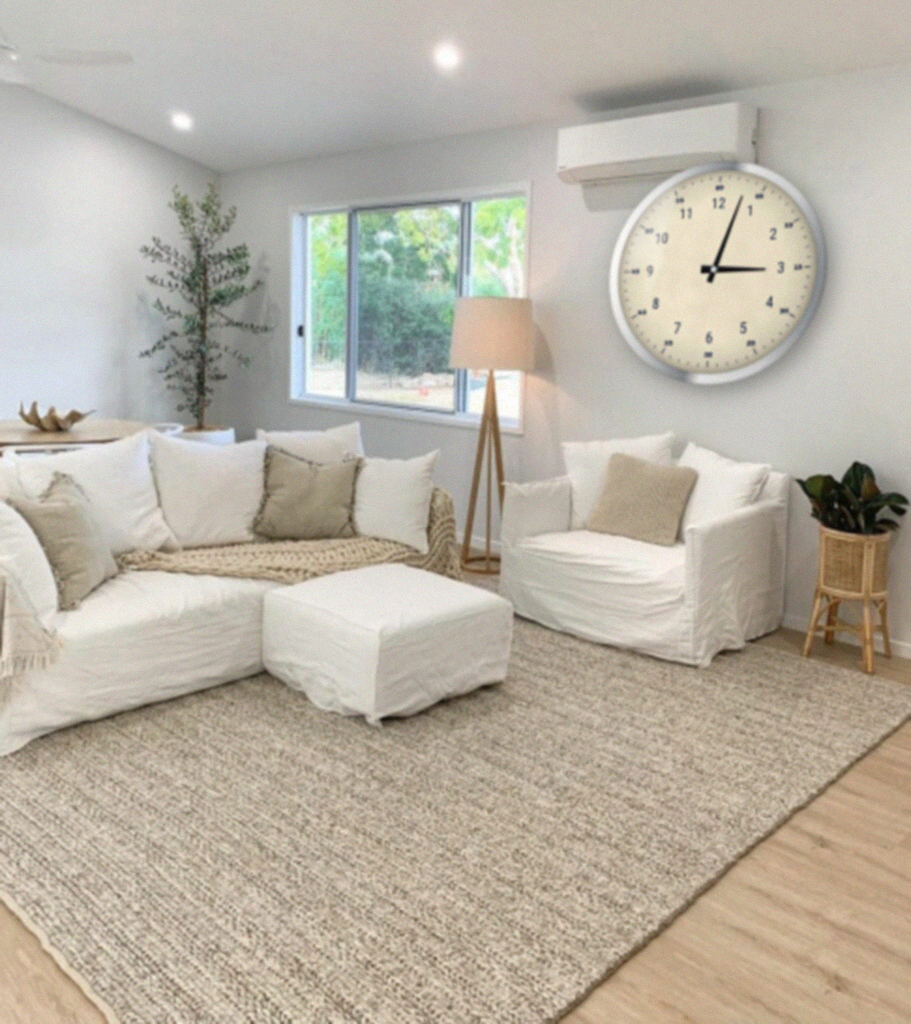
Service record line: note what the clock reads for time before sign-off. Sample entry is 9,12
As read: 3,03
